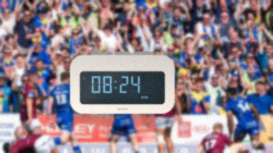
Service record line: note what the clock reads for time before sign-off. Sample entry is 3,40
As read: 8,24
